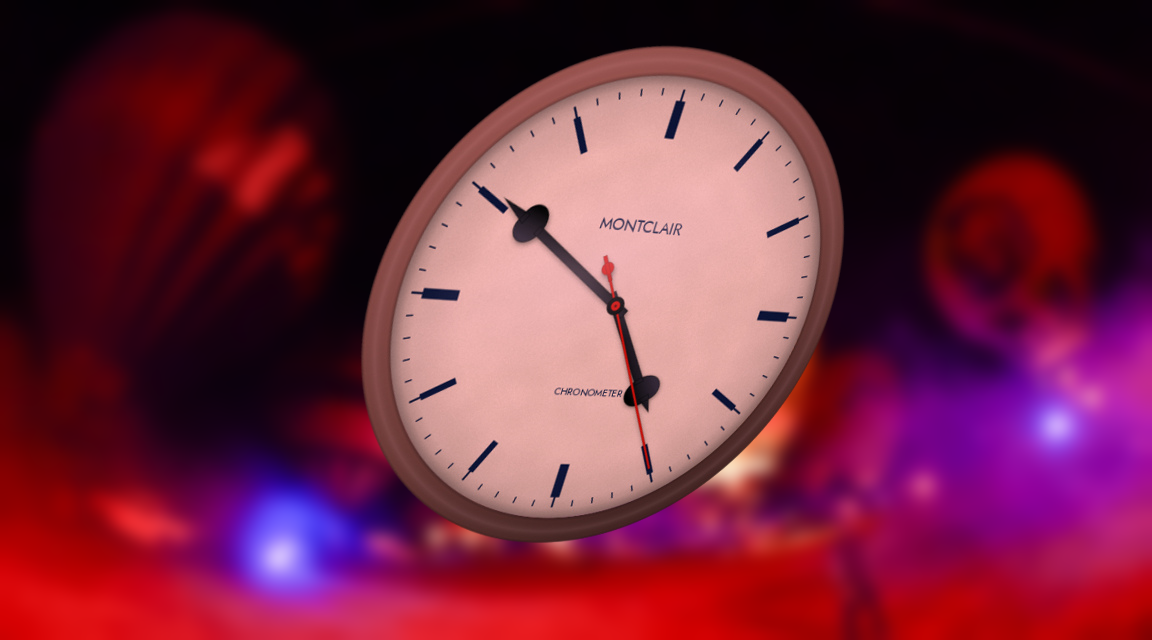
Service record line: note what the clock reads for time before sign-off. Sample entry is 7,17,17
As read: 4,50,25
